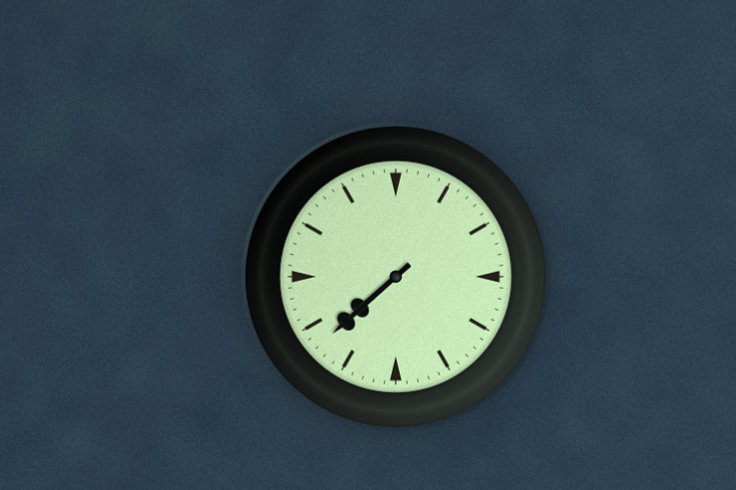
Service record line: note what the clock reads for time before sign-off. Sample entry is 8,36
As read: 7,38
